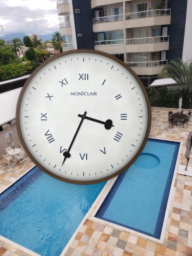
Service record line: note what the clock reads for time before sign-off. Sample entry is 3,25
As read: 3,34
